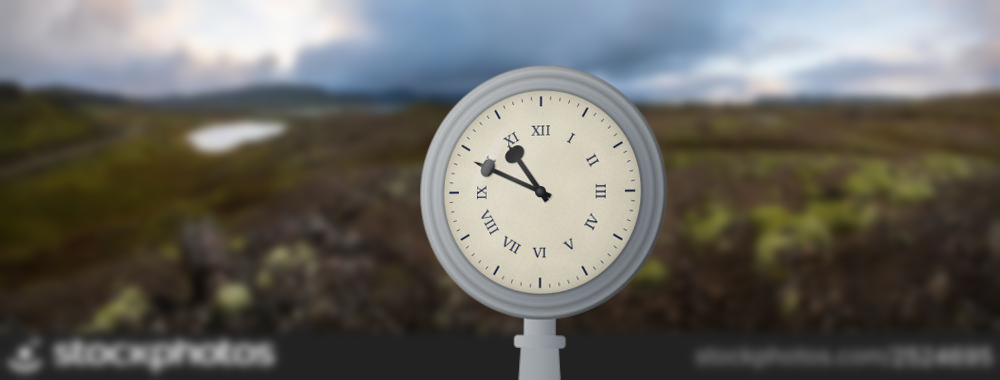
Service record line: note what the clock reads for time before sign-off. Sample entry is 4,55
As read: 10,49
